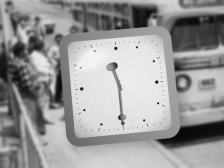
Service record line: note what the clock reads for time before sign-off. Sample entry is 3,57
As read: 11,30
